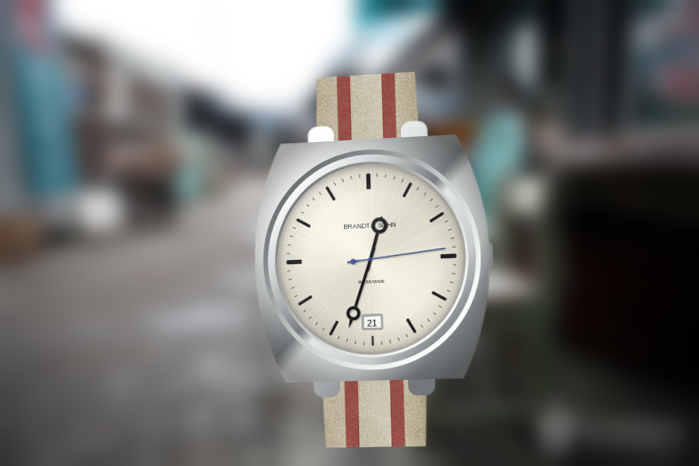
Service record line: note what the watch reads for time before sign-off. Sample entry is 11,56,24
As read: 12,33,14
